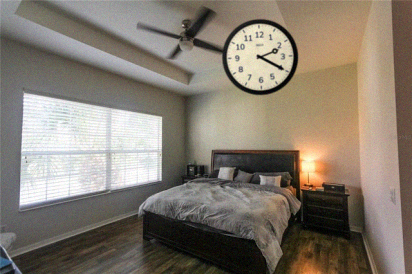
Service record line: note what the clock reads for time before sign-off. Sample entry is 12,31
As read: 2,20
